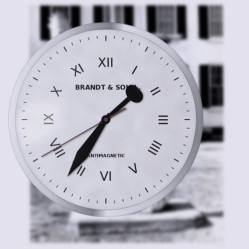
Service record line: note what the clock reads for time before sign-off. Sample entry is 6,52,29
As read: 1,35,40
